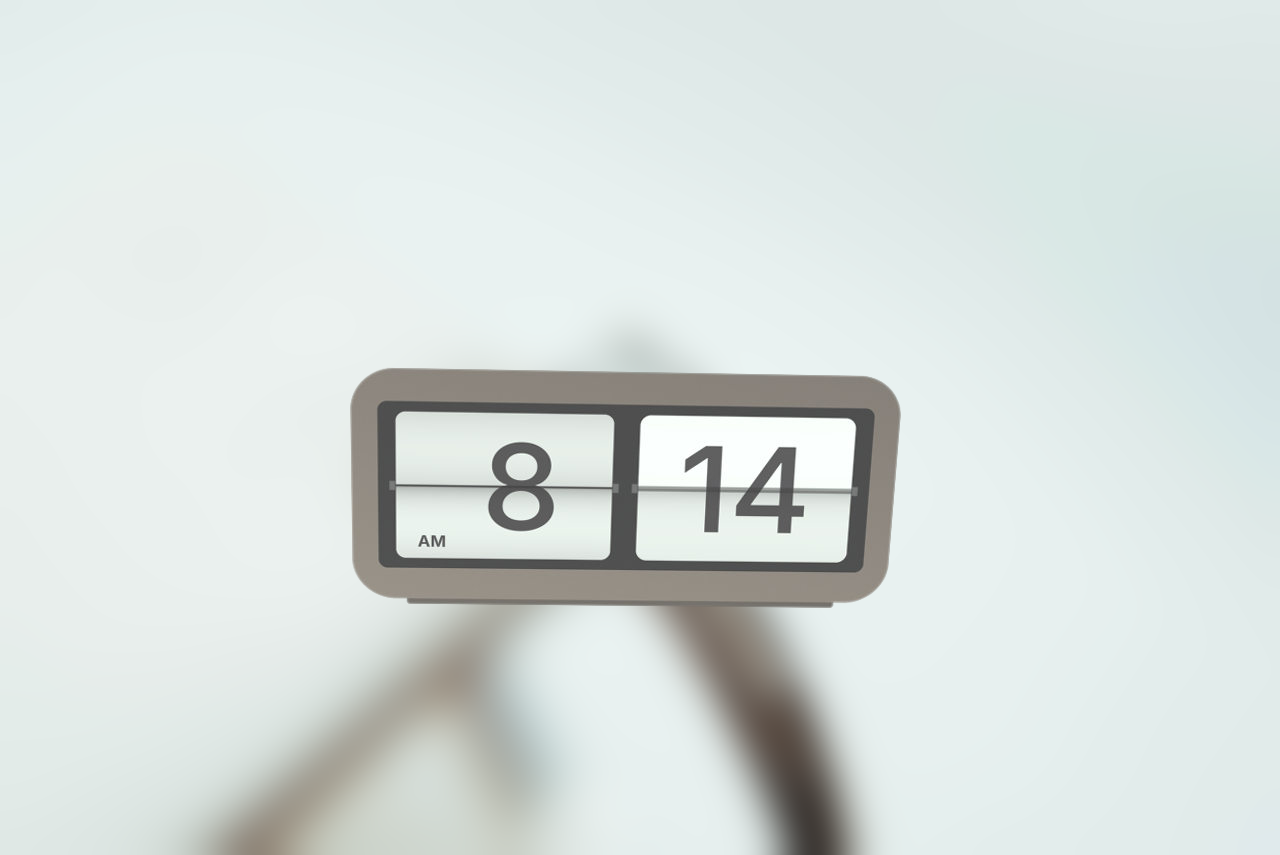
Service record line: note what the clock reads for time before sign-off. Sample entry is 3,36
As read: 8,14
